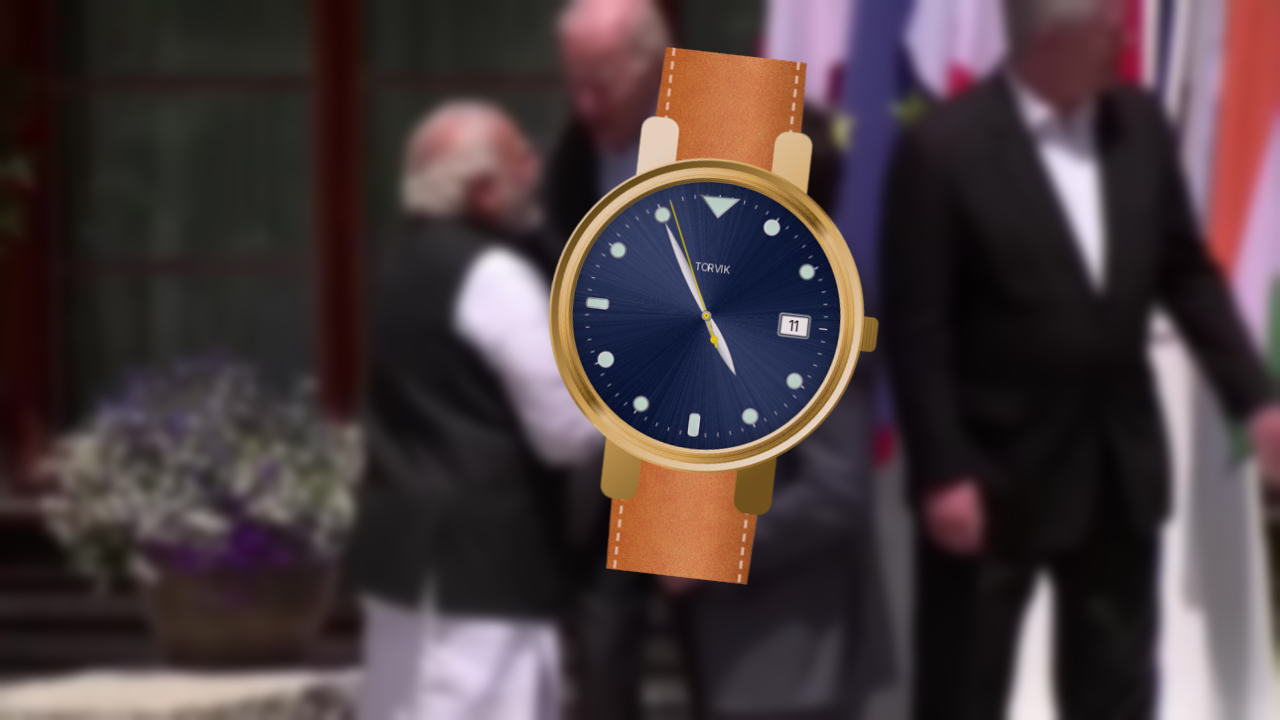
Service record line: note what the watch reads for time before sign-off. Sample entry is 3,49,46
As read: 4,54,56
